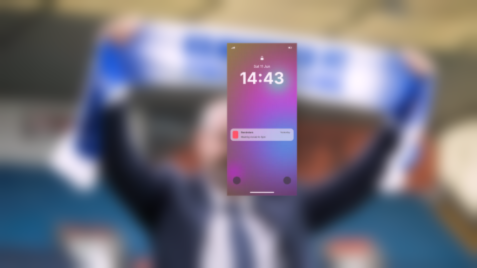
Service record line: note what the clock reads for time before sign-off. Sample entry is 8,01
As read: 14,43
